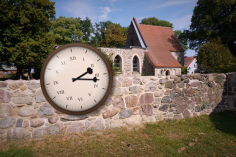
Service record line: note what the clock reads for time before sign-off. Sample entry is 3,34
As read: 2,17
